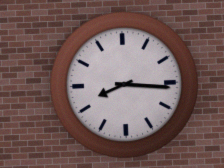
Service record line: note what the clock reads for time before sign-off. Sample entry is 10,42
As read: 8,16
